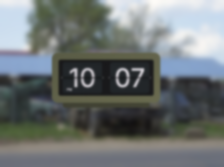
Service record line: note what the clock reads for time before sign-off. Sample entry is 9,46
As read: 10,07
